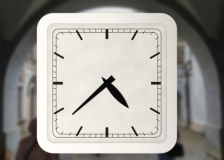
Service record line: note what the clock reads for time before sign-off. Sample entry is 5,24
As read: 4,38
